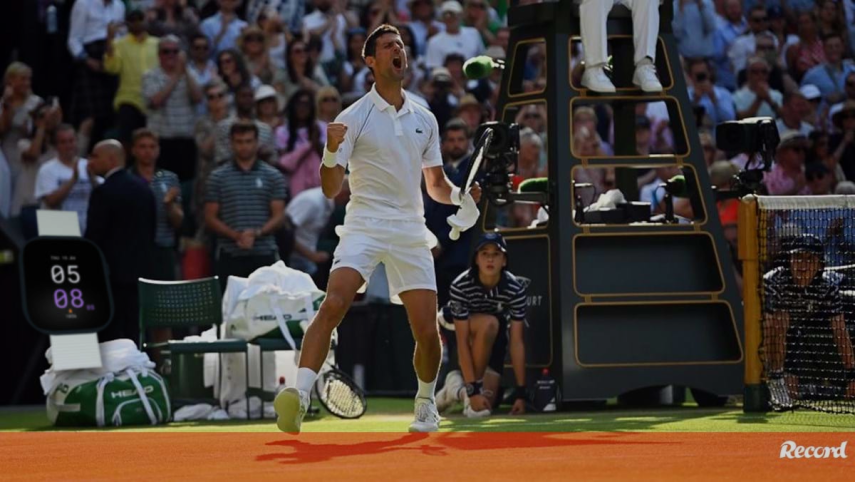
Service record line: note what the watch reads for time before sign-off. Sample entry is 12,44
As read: 5,08
